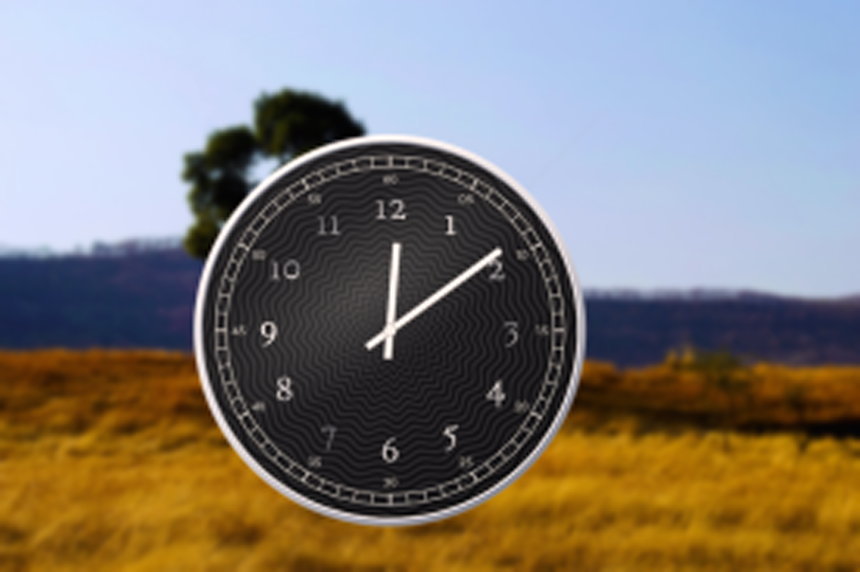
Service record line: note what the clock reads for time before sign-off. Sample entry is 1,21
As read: 12,09
